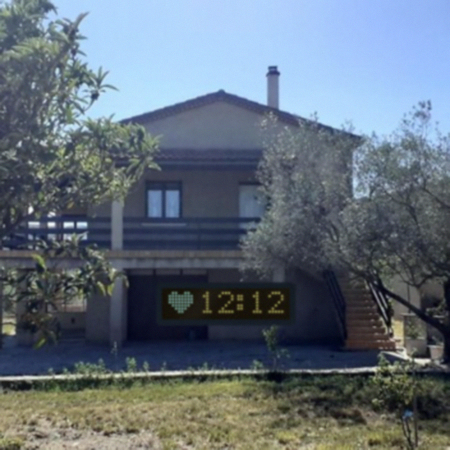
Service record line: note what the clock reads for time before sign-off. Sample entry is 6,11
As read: 12,12
